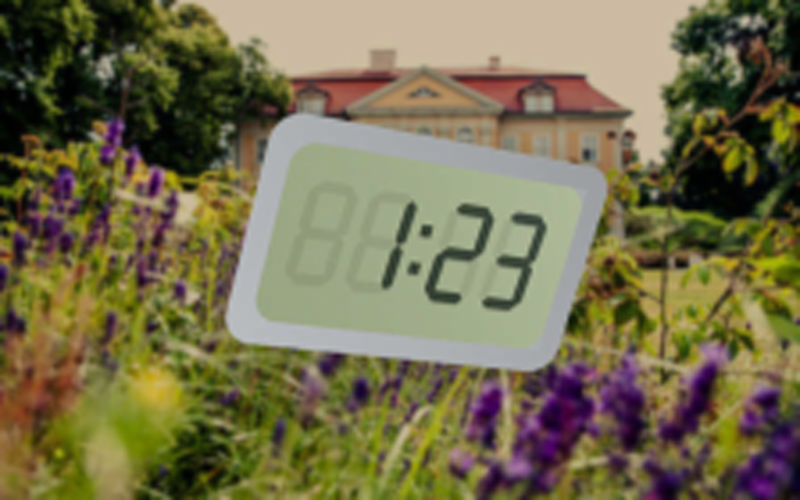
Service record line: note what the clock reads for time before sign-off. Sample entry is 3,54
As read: 1,23
